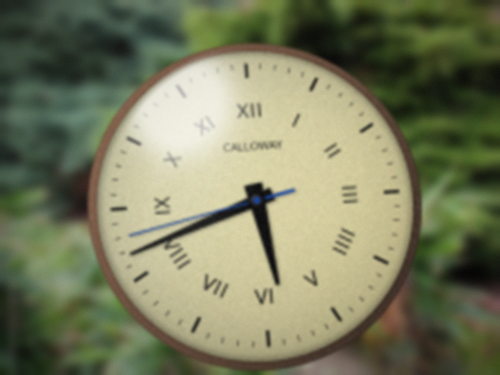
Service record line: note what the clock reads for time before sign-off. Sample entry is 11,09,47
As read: 5,41,43
